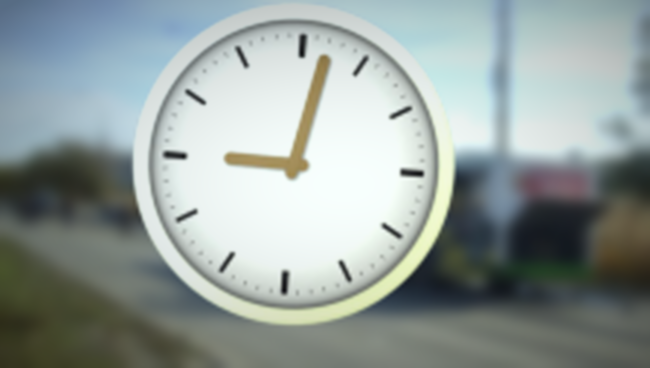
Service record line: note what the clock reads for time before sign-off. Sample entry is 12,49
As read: 9,02
